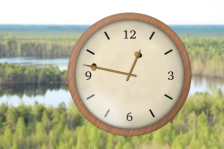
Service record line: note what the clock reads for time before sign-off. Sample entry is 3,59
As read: 12,47
